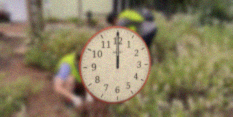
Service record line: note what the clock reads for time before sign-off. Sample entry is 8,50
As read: 12,00
